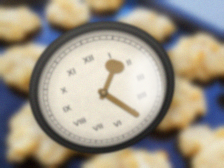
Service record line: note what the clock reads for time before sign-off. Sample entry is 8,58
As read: 1,25
